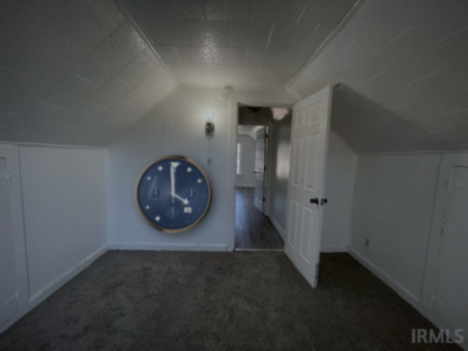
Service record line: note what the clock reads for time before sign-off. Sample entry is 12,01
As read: 3,59
